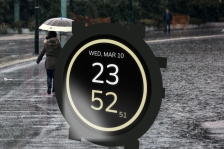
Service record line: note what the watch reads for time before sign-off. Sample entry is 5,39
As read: 23,52
